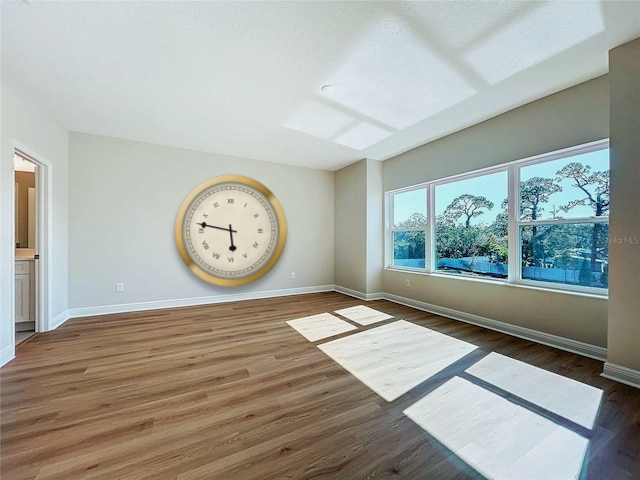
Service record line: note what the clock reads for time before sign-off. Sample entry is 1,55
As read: 5,47
